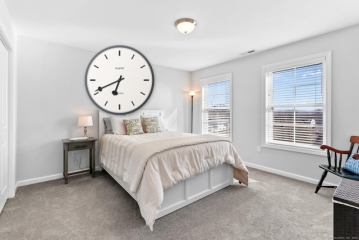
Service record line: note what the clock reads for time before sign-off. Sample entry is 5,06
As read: 6,41
